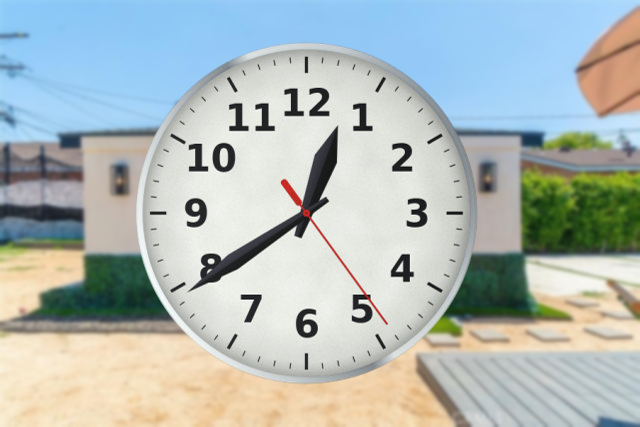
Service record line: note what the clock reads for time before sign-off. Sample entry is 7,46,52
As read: 12,39,24
